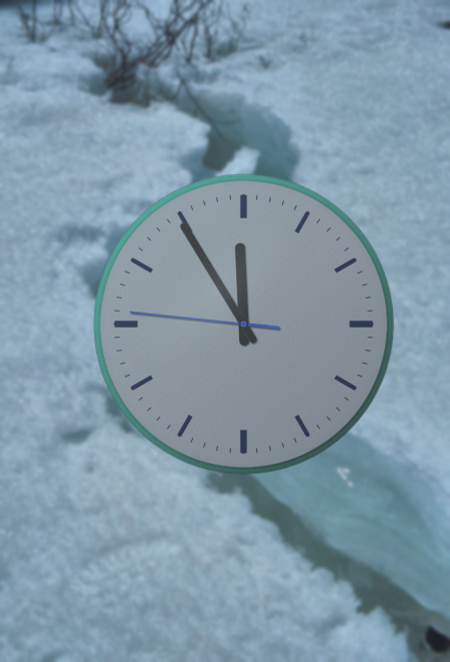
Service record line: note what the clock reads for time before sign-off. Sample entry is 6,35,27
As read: 11,54,46
